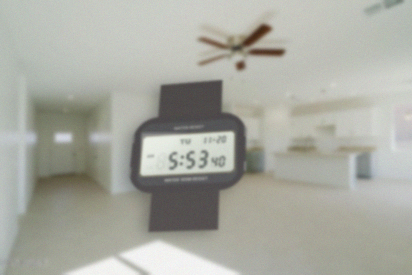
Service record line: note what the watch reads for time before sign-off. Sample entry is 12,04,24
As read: 5,53,40
